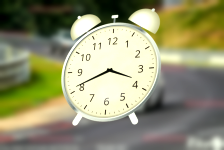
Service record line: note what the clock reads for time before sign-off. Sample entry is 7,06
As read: 3,41
